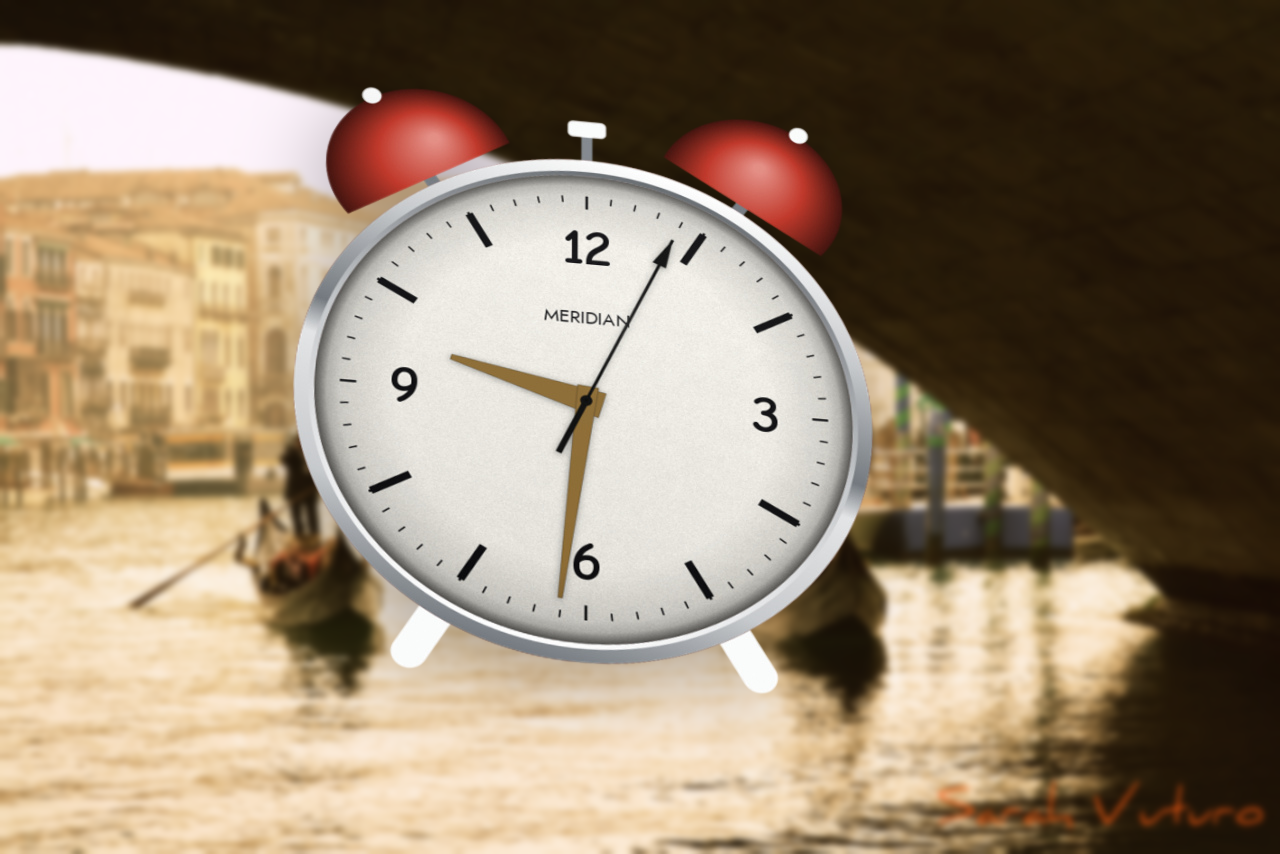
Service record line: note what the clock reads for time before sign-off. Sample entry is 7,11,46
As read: 9,31,04
